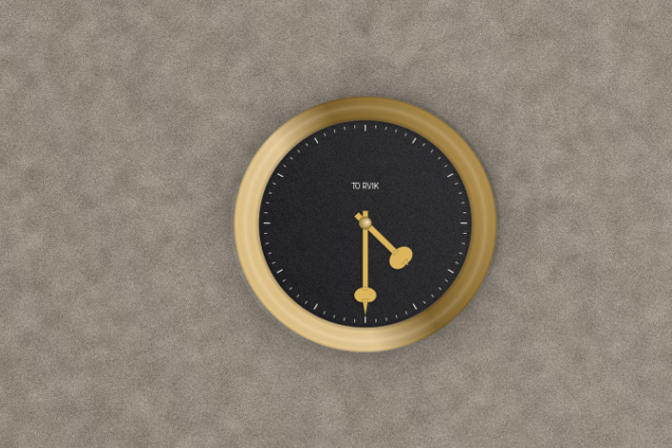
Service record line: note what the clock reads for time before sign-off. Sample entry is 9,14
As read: 4,30
